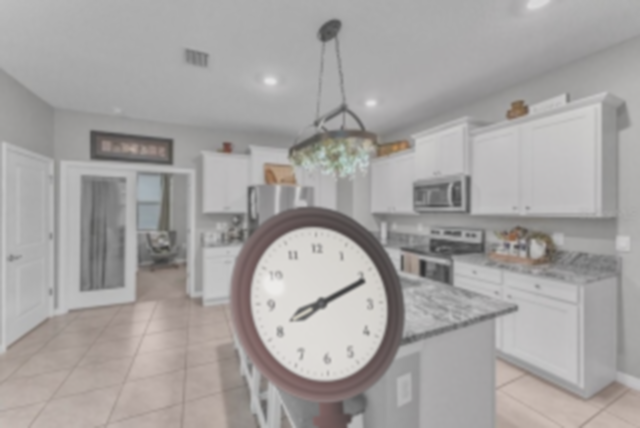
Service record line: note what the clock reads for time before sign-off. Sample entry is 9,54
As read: 8,11
